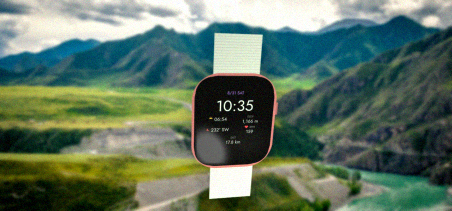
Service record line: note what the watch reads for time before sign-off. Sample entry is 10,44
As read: 10,35
